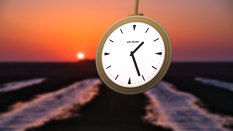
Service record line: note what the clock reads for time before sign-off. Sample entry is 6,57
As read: 1,26
